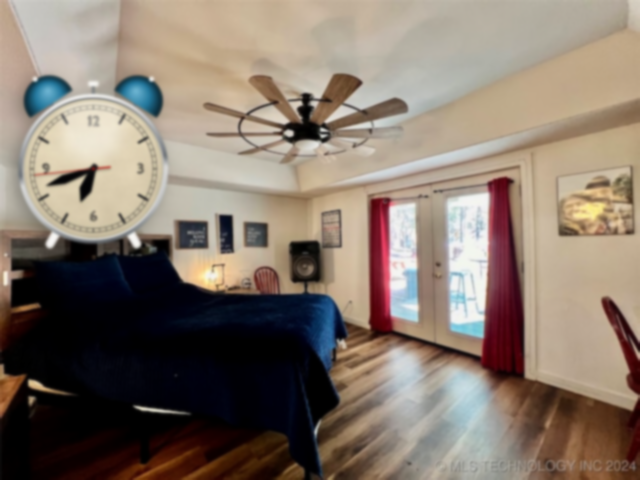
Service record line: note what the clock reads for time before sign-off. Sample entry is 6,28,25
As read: 6,41,44
